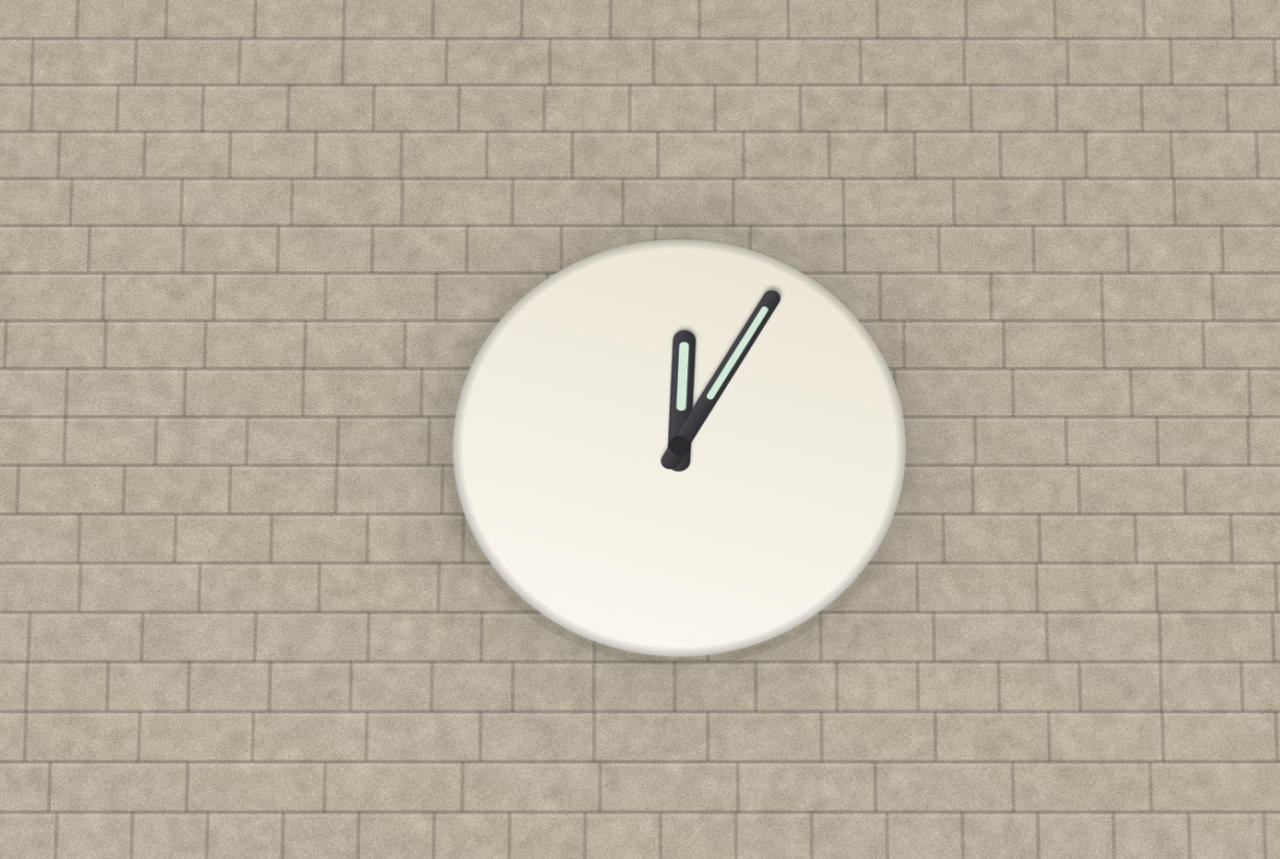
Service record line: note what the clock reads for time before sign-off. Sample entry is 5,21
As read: 12,05
